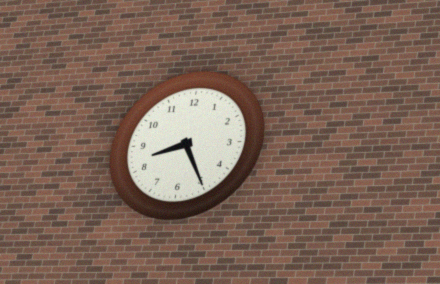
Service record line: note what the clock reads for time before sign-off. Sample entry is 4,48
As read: 8,25
